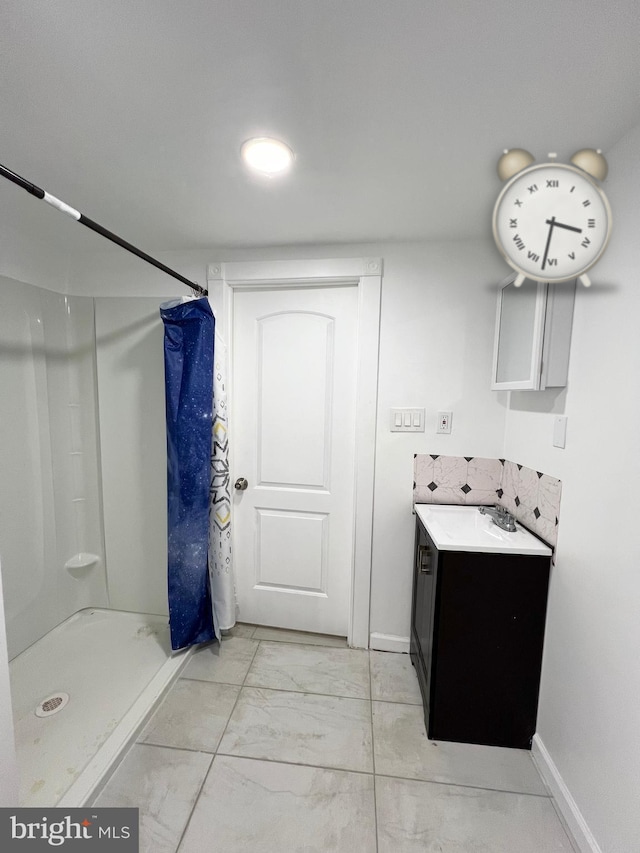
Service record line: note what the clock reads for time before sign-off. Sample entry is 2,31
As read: 3,32
